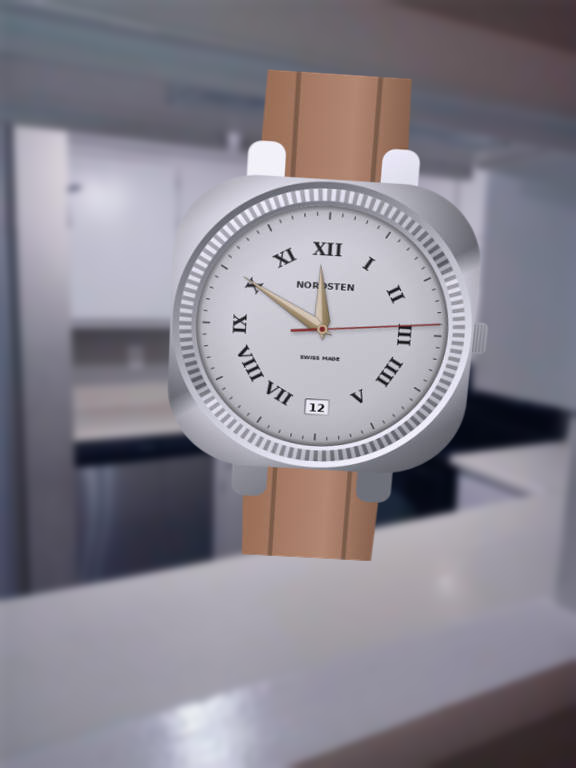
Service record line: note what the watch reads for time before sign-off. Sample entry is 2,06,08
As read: 11,50,14
